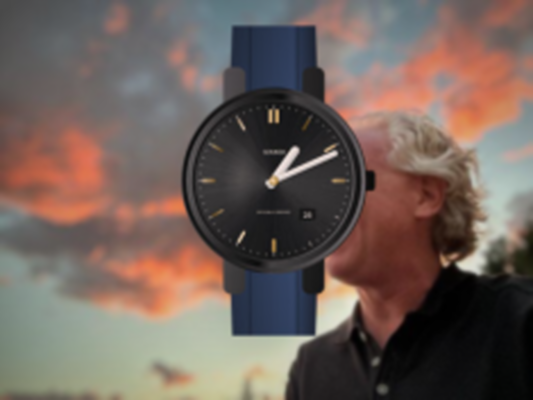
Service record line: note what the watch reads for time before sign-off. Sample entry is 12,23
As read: 1,11
